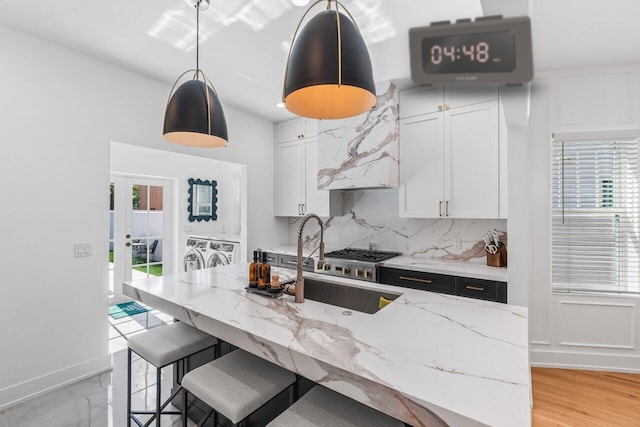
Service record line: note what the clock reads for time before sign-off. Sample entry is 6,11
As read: 4,48
